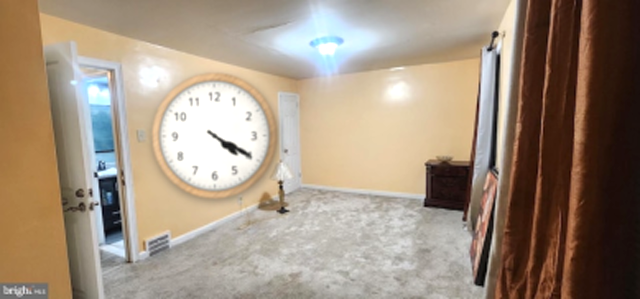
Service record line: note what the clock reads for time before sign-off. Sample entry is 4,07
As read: 4,20
